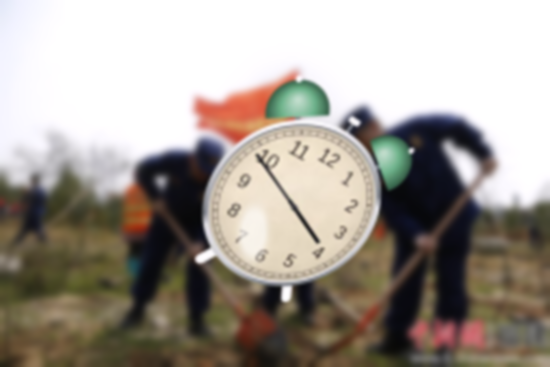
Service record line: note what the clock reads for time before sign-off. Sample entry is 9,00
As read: 3,49
